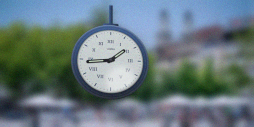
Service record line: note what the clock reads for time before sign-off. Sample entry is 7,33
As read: 1,44
